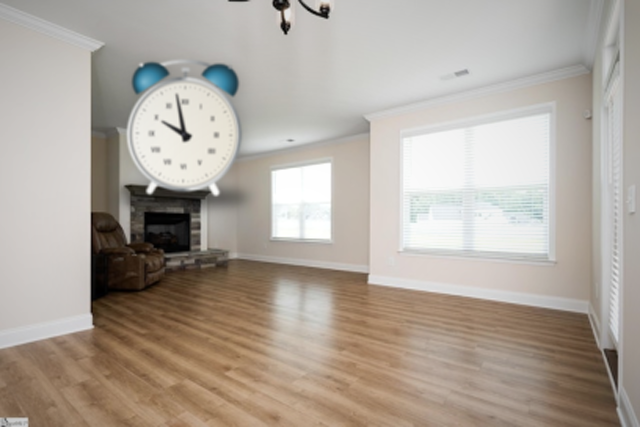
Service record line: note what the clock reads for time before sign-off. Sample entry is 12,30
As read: 9,58
